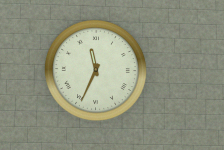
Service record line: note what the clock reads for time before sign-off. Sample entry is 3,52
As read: 11,34
